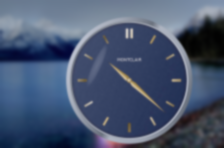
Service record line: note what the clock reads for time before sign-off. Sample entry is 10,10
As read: 10,22
